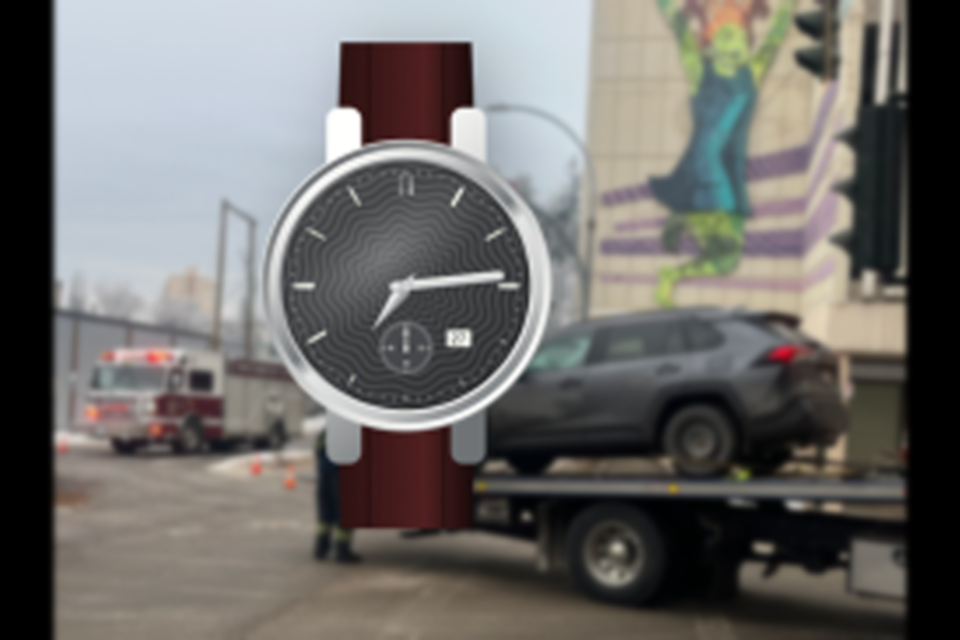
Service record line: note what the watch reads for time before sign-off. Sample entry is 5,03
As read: 7,14
